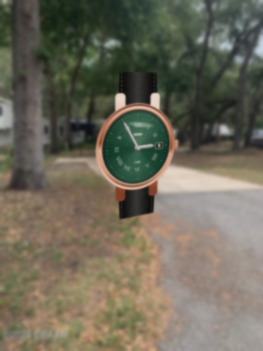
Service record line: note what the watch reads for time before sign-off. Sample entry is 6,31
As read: 2,55
